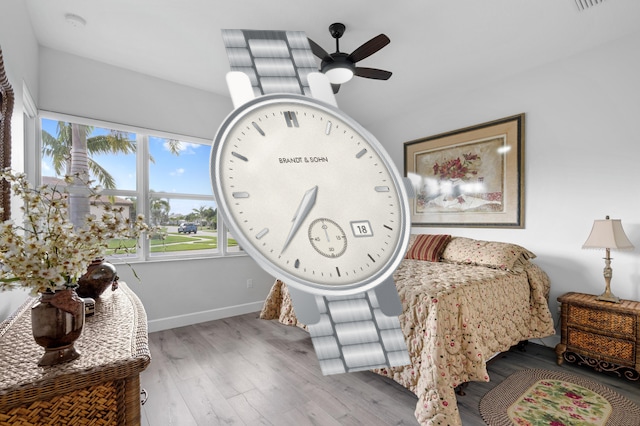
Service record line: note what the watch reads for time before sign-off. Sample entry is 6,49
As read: 7,37
